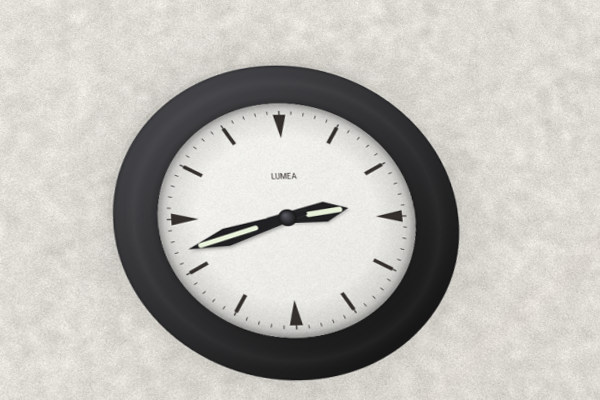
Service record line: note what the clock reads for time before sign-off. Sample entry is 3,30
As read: 2,42
